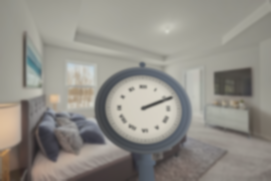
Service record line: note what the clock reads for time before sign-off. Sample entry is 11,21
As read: 2,11
